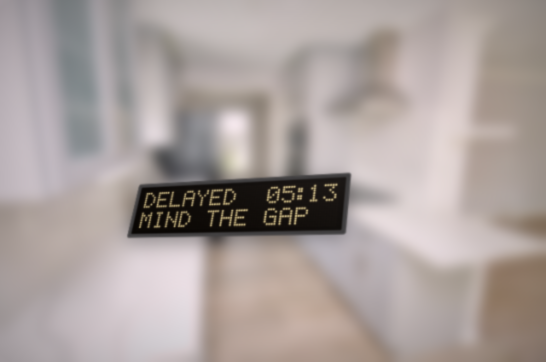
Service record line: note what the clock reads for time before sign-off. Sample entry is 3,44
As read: 5,13
